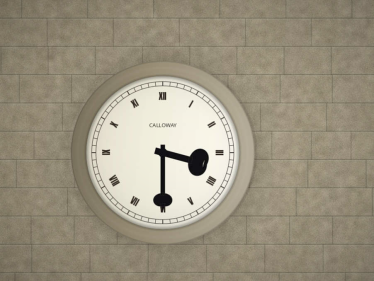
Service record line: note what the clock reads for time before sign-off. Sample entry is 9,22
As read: 3,30
